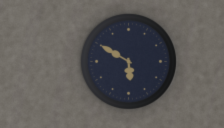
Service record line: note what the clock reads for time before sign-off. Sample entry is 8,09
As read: 5,50
